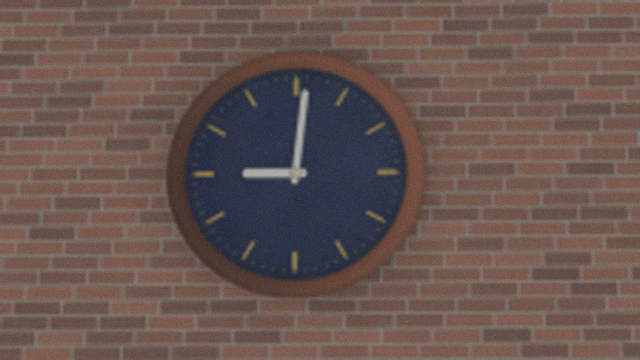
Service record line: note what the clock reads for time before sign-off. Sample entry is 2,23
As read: 9,01
